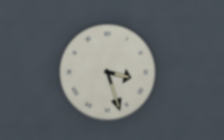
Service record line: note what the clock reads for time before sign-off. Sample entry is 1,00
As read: 3,27
